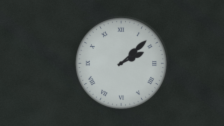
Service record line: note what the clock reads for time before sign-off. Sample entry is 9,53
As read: 2,08
